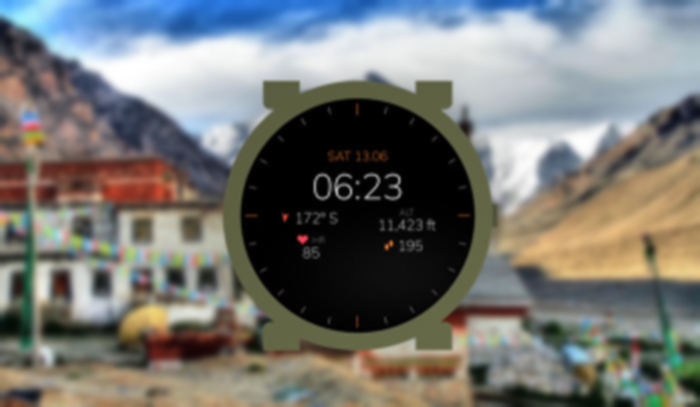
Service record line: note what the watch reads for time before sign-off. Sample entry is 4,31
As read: 6,23
